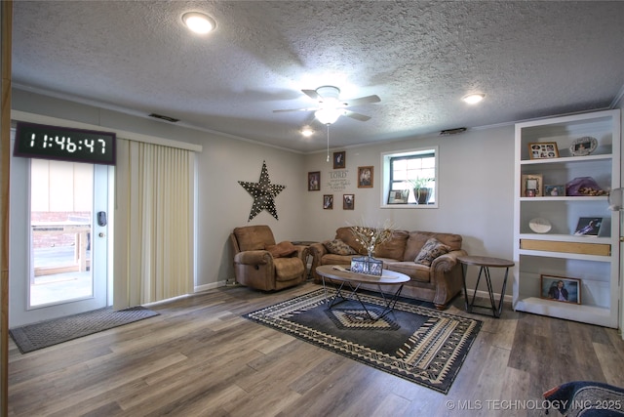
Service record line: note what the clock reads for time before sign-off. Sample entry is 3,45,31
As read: 11,46,47
